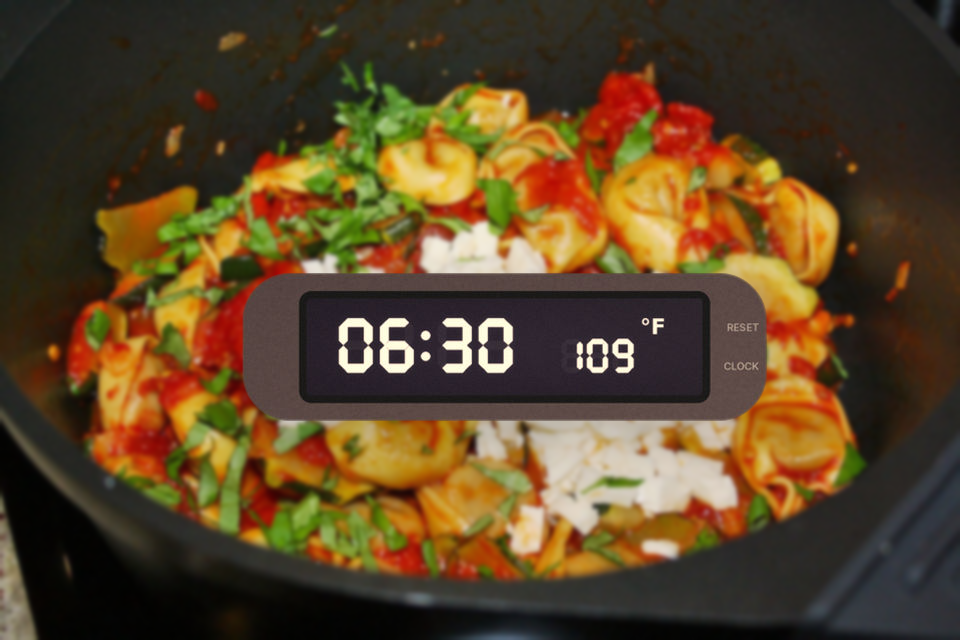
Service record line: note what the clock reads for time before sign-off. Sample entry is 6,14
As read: 6,30
